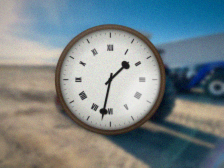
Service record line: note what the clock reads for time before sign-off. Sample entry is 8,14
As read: 1,32
